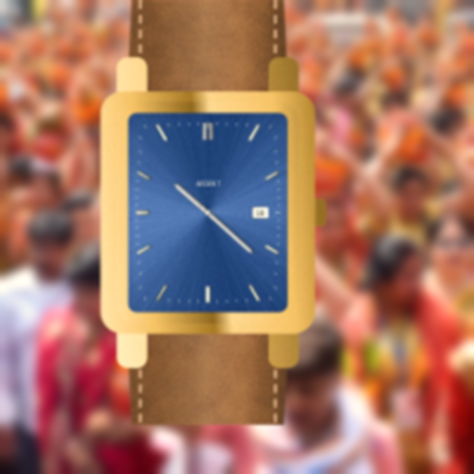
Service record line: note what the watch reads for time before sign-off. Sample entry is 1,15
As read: 10,22
